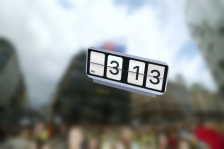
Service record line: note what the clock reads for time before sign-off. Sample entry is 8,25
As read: 3,13
